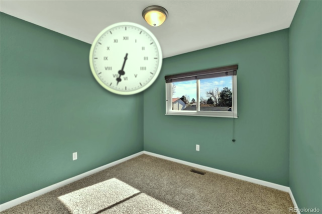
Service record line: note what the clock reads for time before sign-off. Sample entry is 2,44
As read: 6,33
